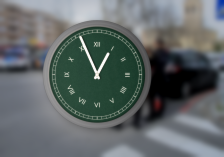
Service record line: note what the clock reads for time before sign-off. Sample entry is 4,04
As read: 12,56
